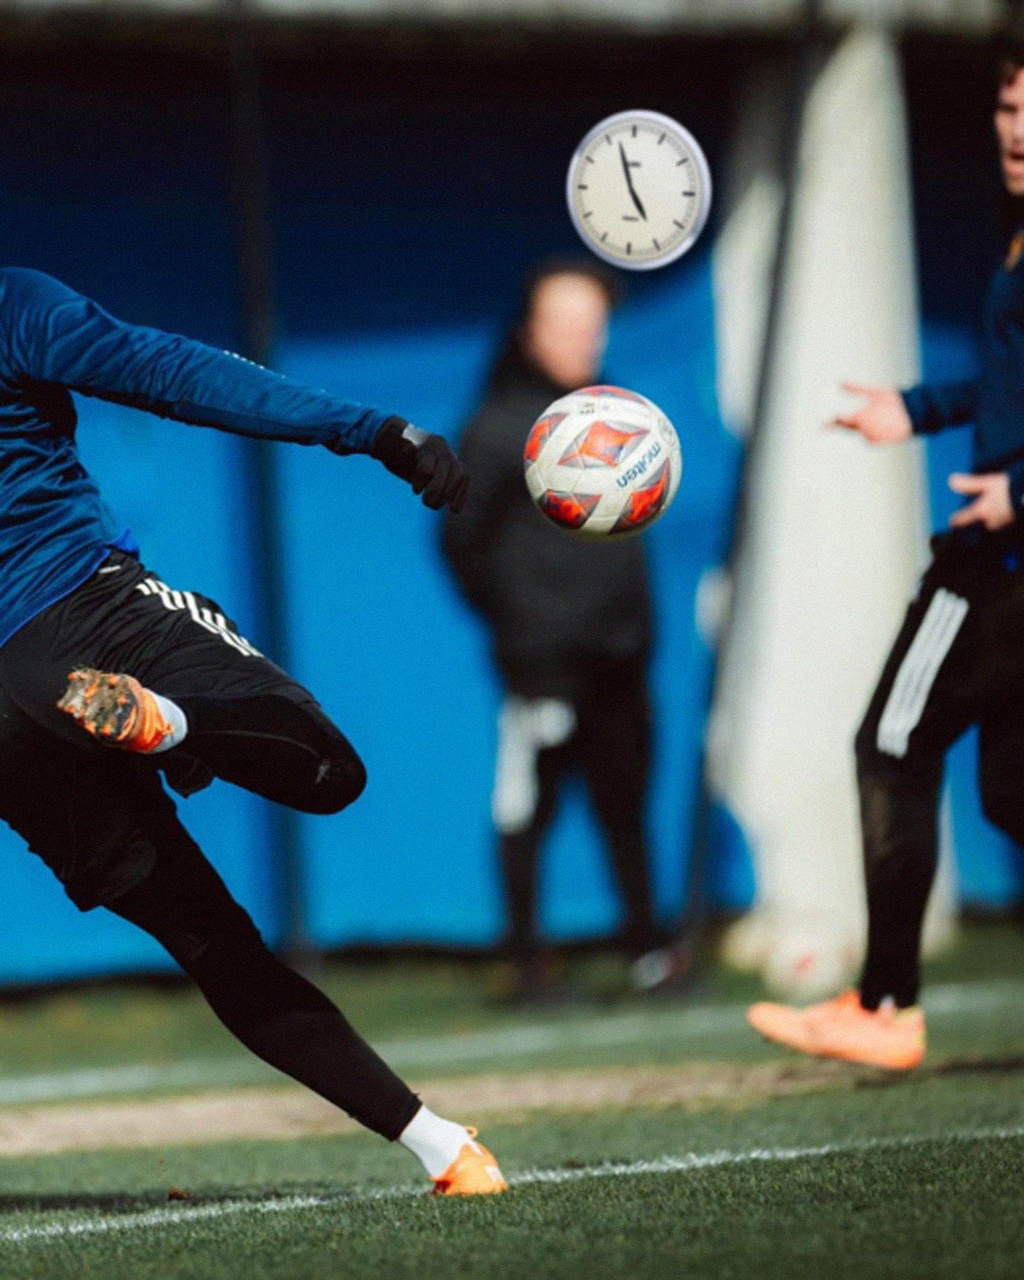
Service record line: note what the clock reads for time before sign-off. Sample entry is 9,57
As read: 4,57
